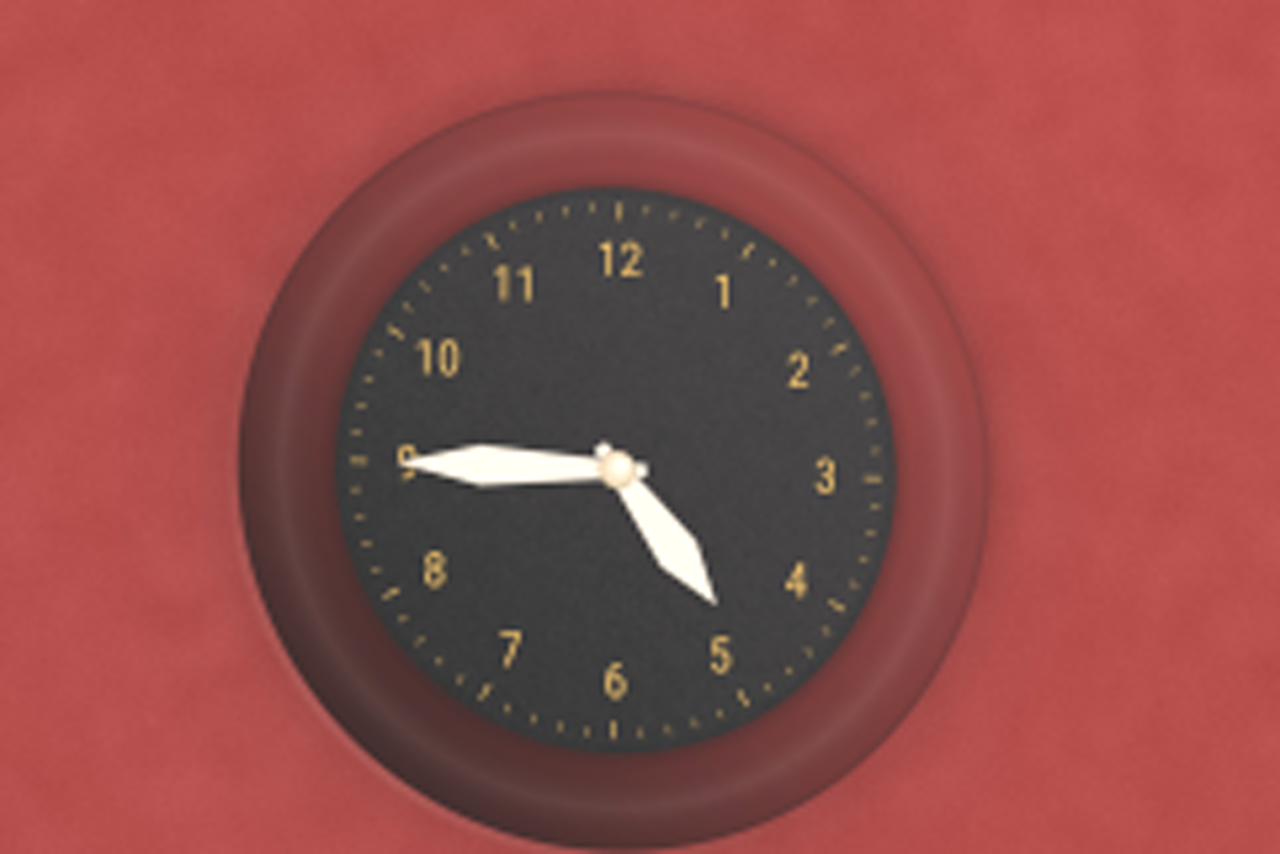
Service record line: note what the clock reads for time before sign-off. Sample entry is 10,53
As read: 4,45
